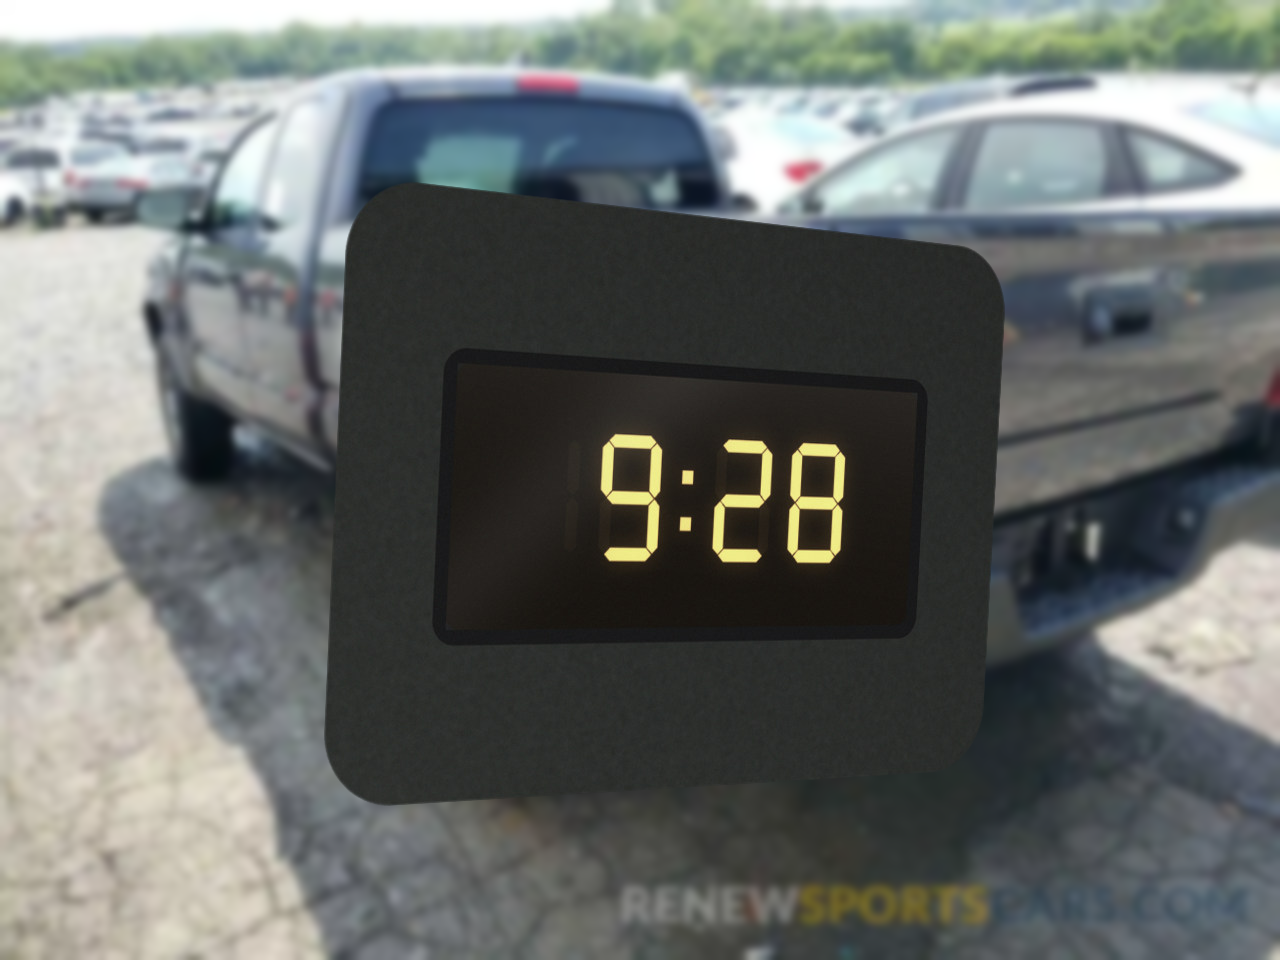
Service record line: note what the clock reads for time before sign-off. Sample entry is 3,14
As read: 9,28
